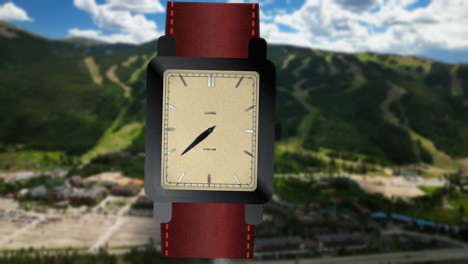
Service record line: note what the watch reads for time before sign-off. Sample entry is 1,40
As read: 7,38
